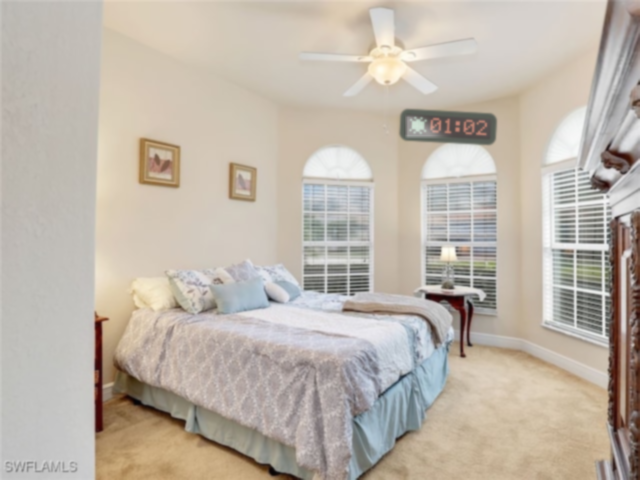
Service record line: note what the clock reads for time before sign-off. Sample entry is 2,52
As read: 1,02
